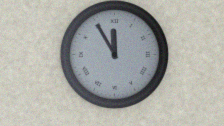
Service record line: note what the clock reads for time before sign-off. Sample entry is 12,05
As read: 11,55
